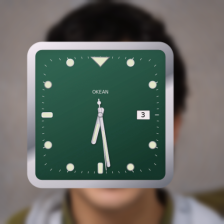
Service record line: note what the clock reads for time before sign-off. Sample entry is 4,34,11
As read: 6,28,29
